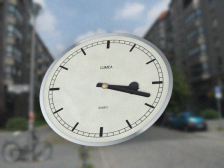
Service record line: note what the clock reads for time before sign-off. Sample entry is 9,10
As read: 3,18
